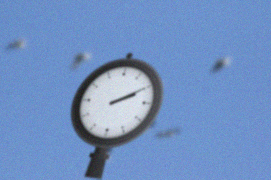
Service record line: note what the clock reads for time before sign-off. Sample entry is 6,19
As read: 2,10
